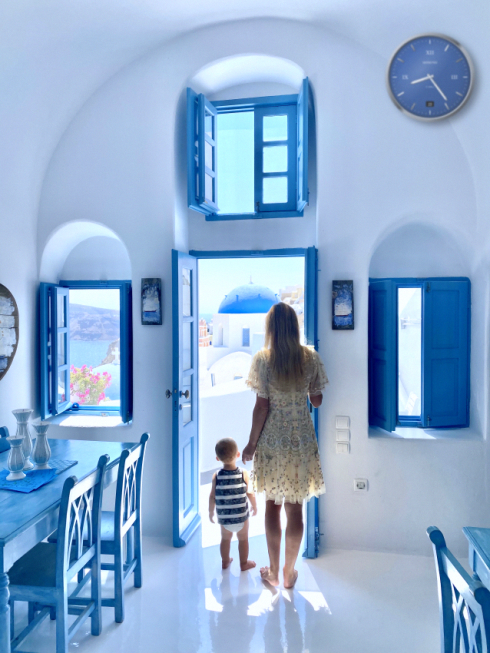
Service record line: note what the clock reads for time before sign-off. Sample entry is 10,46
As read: 8,24
